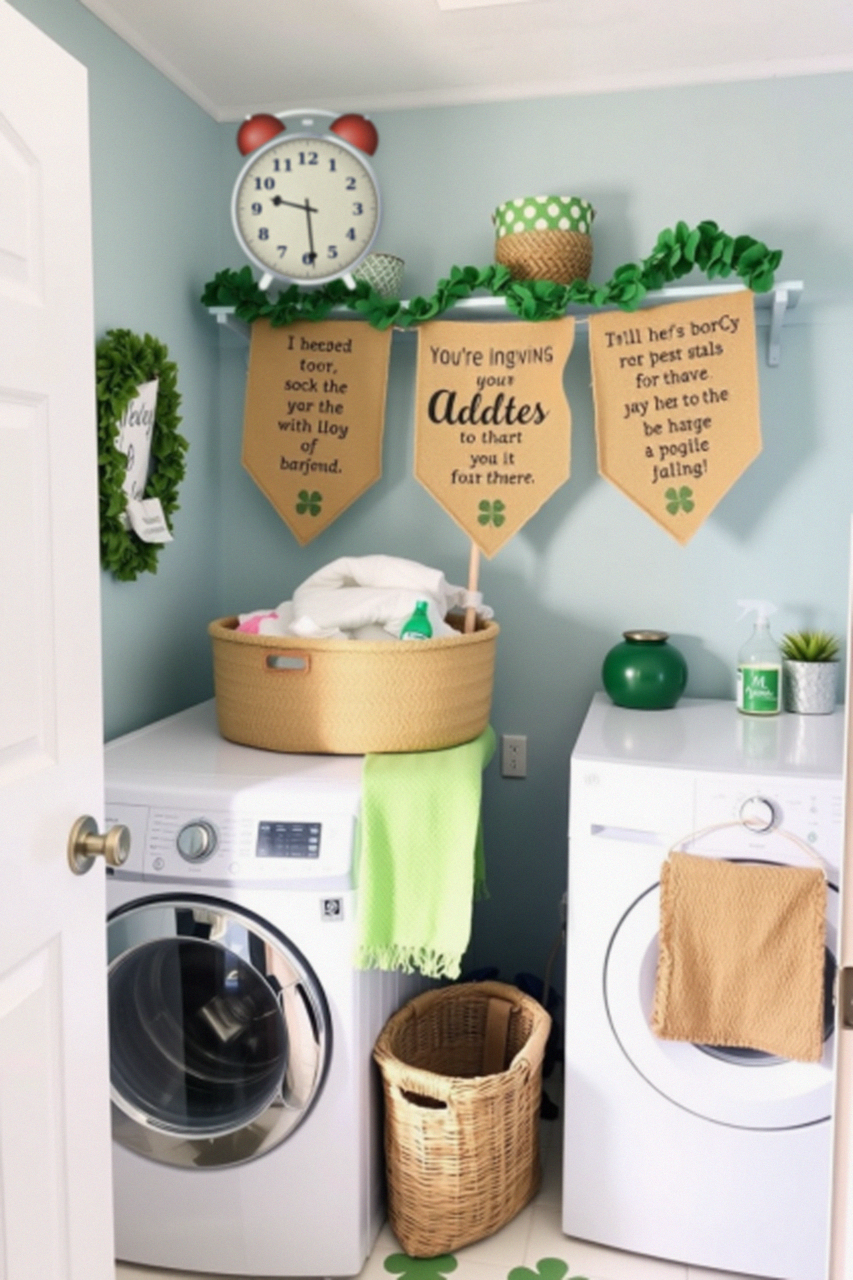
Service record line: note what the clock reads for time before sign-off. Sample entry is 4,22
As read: 9,29
